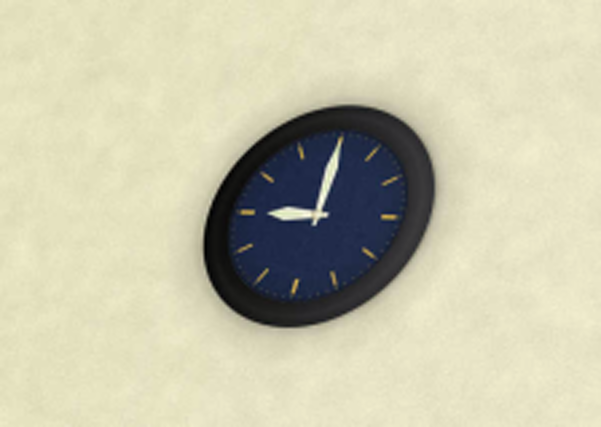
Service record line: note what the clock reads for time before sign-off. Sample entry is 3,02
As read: 9,00
